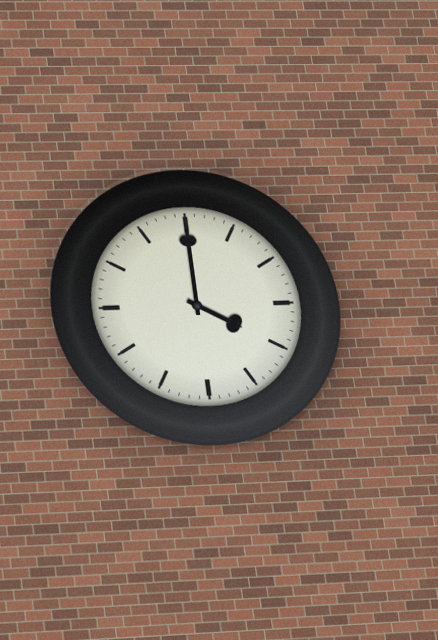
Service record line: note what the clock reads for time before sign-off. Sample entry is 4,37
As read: 4,00
